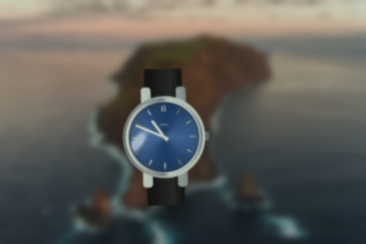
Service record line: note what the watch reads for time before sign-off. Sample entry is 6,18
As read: 10,49
